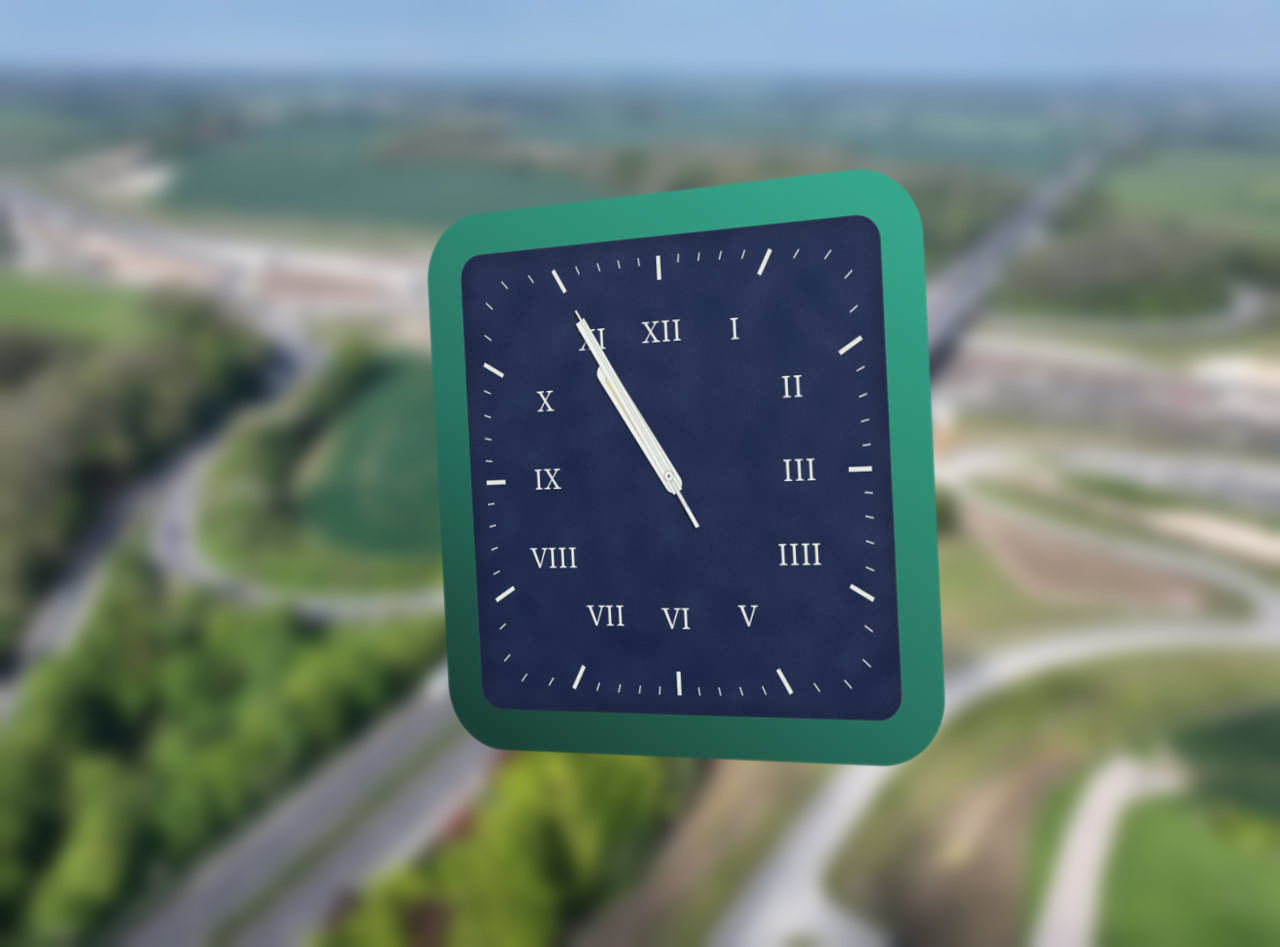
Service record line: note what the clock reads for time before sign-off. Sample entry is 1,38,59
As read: 10,54,55
